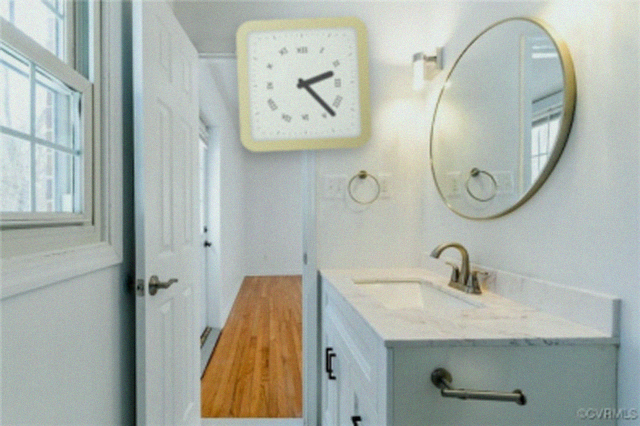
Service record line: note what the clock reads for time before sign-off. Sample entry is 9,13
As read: 2,23
